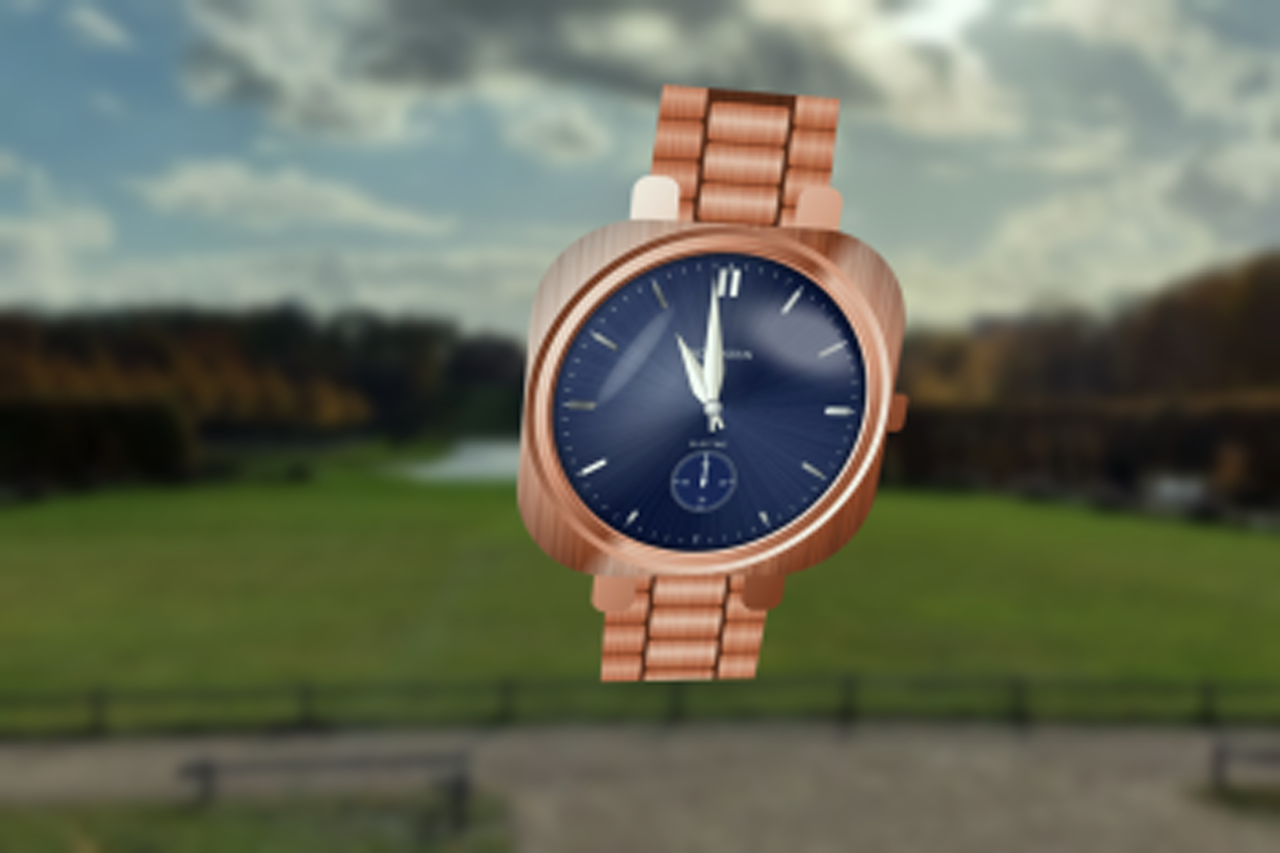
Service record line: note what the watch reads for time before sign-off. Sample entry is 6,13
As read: 10,59
